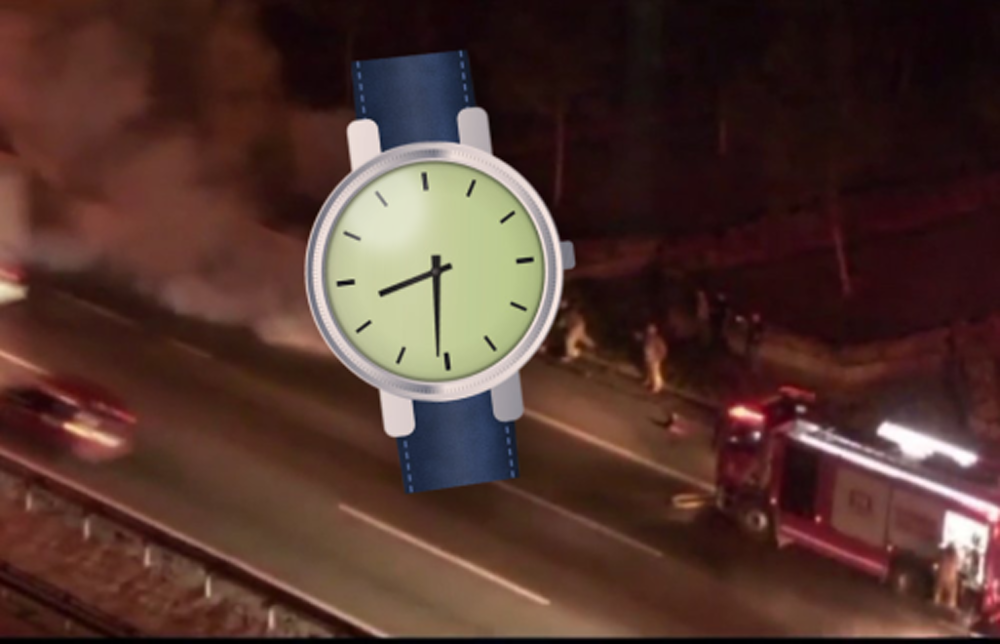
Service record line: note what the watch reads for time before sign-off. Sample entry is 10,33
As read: 8,31
